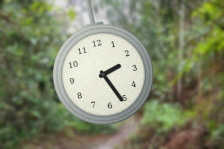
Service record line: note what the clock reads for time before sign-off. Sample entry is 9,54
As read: 2,26
